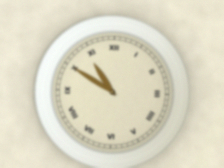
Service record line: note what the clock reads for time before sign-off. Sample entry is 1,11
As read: 10,50
